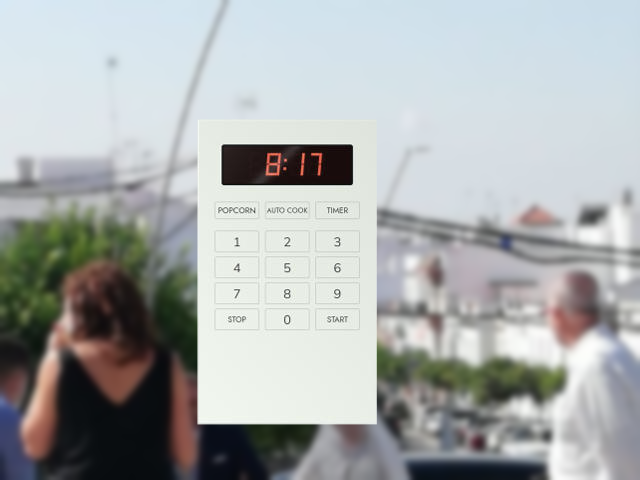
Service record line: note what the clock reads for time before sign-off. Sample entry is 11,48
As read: 8,17
